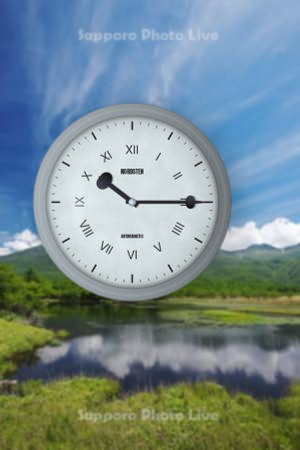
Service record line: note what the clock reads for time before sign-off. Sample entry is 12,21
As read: 10,15
